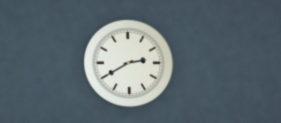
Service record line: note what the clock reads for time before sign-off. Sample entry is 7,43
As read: 2,40
